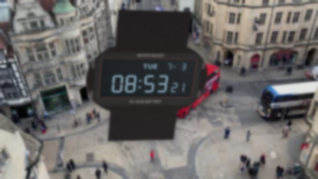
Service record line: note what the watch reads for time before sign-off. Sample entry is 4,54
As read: 8,53
